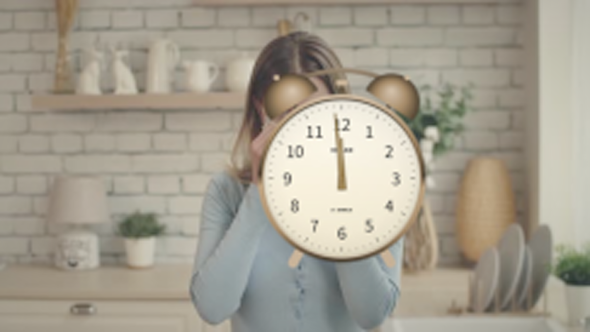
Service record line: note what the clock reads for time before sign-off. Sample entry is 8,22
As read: 11,59
